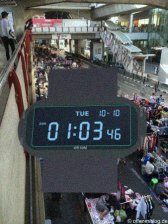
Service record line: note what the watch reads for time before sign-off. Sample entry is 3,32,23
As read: 1,03,46
